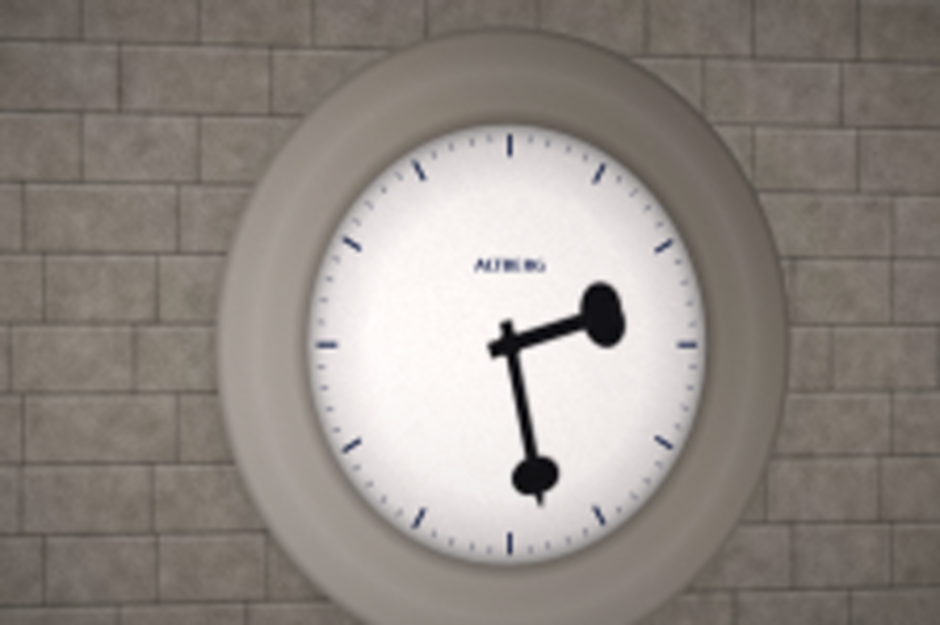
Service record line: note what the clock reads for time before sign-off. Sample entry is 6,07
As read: 2,28
